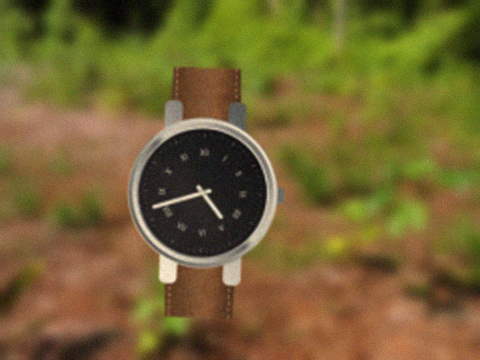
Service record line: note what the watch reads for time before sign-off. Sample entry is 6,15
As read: 4,42
